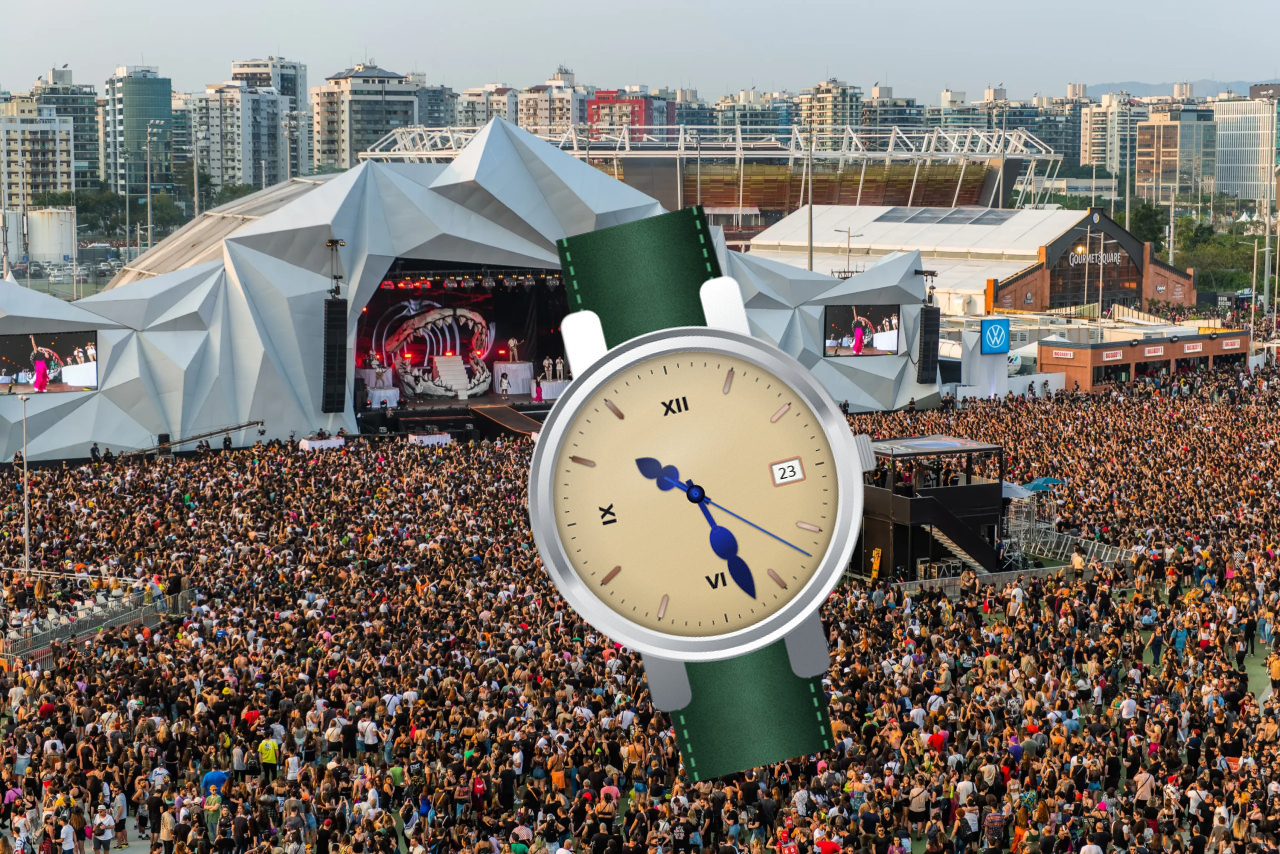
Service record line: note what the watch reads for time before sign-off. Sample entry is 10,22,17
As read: 10,27,22
